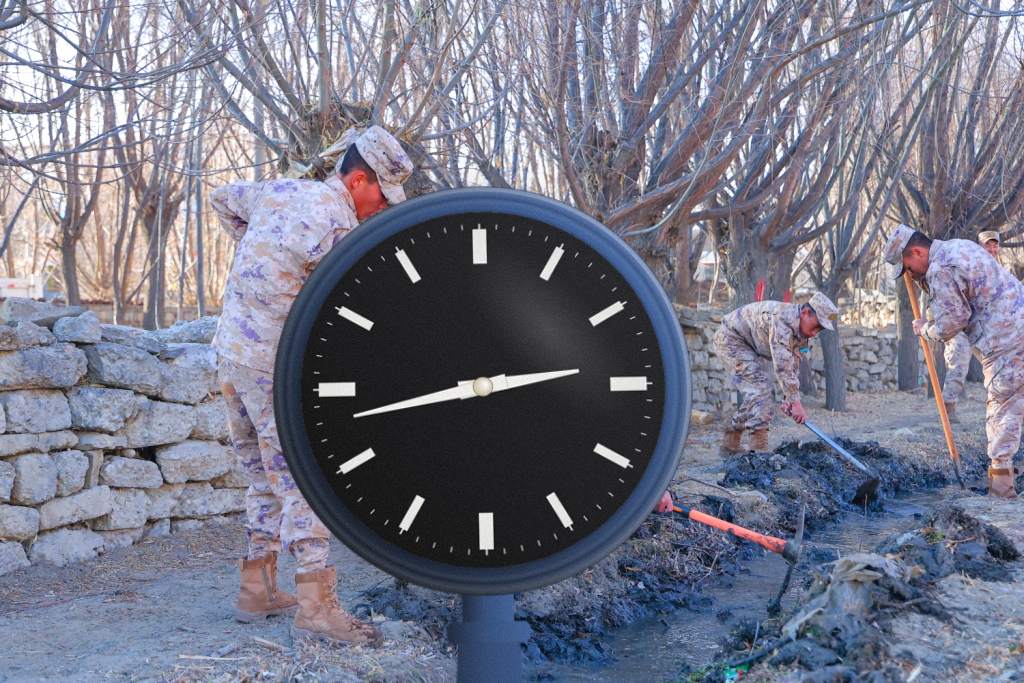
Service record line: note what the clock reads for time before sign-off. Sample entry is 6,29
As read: 2,43
